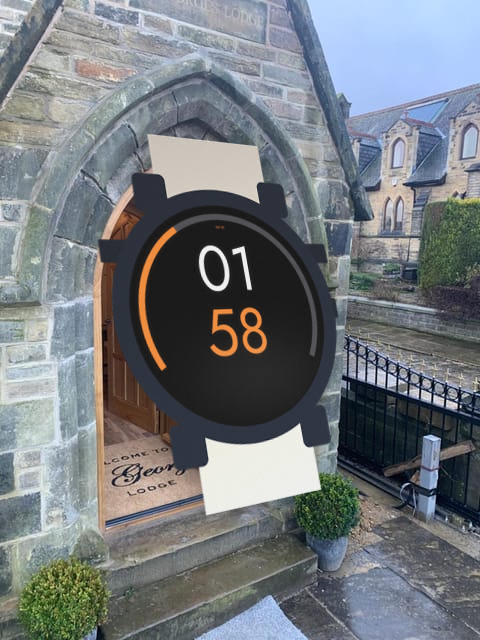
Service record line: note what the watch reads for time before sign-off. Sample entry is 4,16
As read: 1,58
